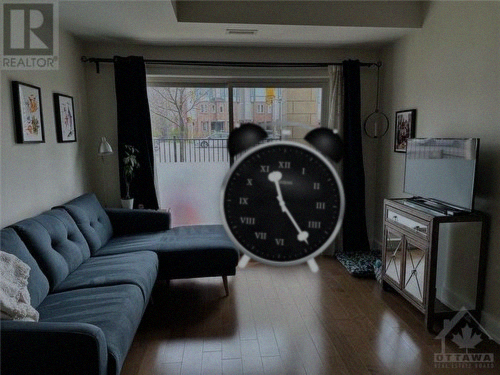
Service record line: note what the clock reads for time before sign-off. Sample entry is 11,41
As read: 11,24
